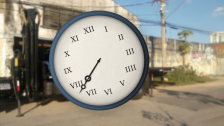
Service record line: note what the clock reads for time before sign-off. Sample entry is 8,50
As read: 7,38
